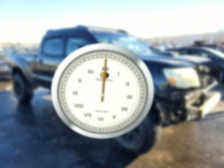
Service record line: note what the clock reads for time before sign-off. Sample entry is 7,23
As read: 12,00
